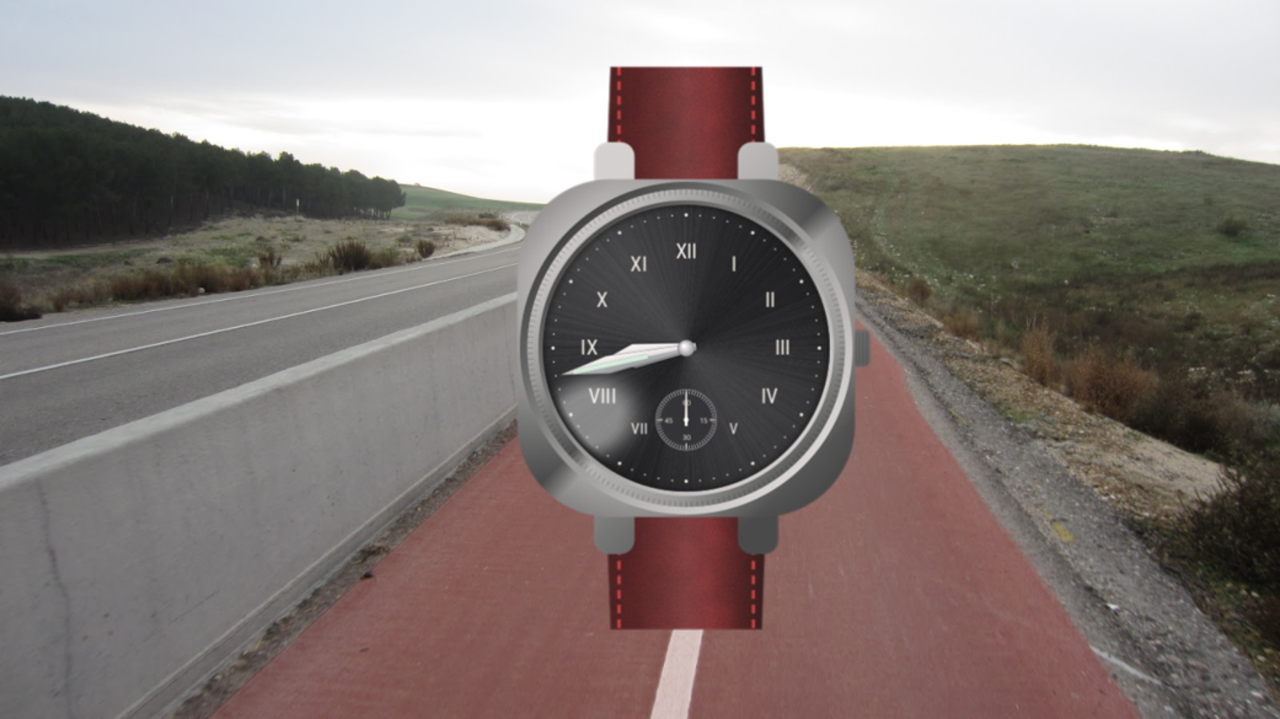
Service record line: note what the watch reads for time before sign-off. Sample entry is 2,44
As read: 8,43
